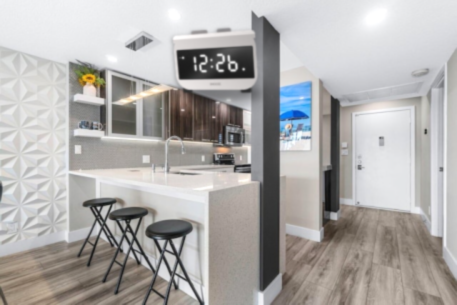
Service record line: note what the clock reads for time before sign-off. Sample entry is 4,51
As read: 12,26
